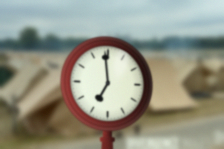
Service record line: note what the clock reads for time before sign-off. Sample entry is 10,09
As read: 6,59
